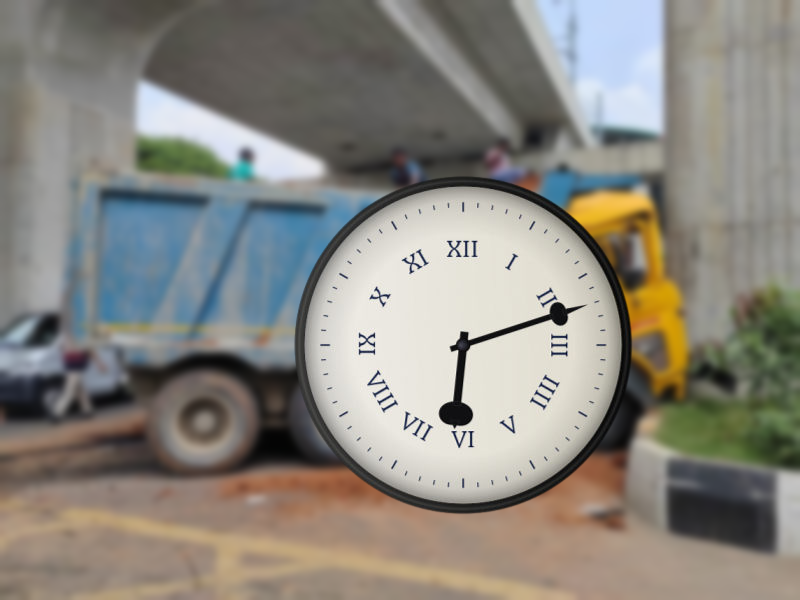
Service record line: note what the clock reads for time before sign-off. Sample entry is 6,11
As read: 6,12
